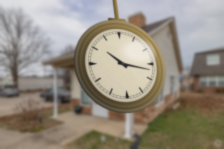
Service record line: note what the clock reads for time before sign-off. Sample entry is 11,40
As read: 10,17
